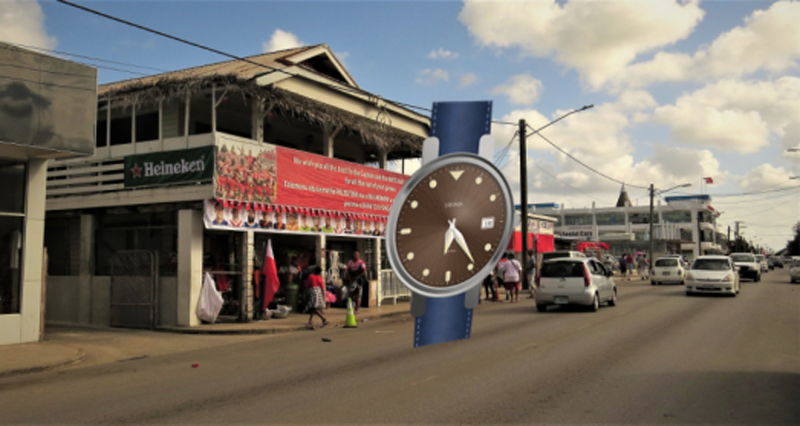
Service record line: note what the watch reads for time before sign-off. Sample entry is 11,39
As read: 6,24
